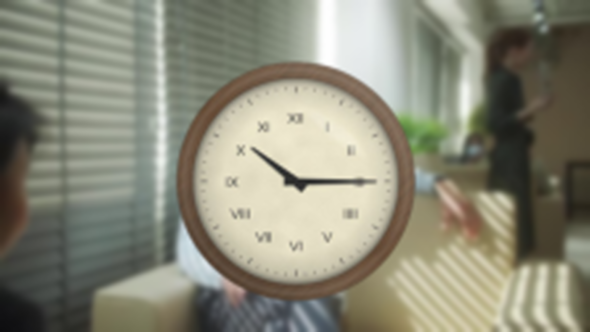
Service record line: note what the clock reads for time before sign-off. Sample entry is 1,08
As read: 10,15
